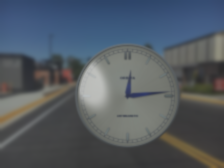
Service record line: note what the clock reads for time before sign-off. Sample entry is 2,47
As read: 12,14
